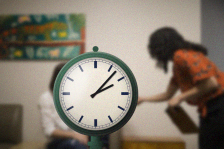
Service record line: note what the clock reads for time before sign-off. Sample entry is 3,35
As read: 2,07
